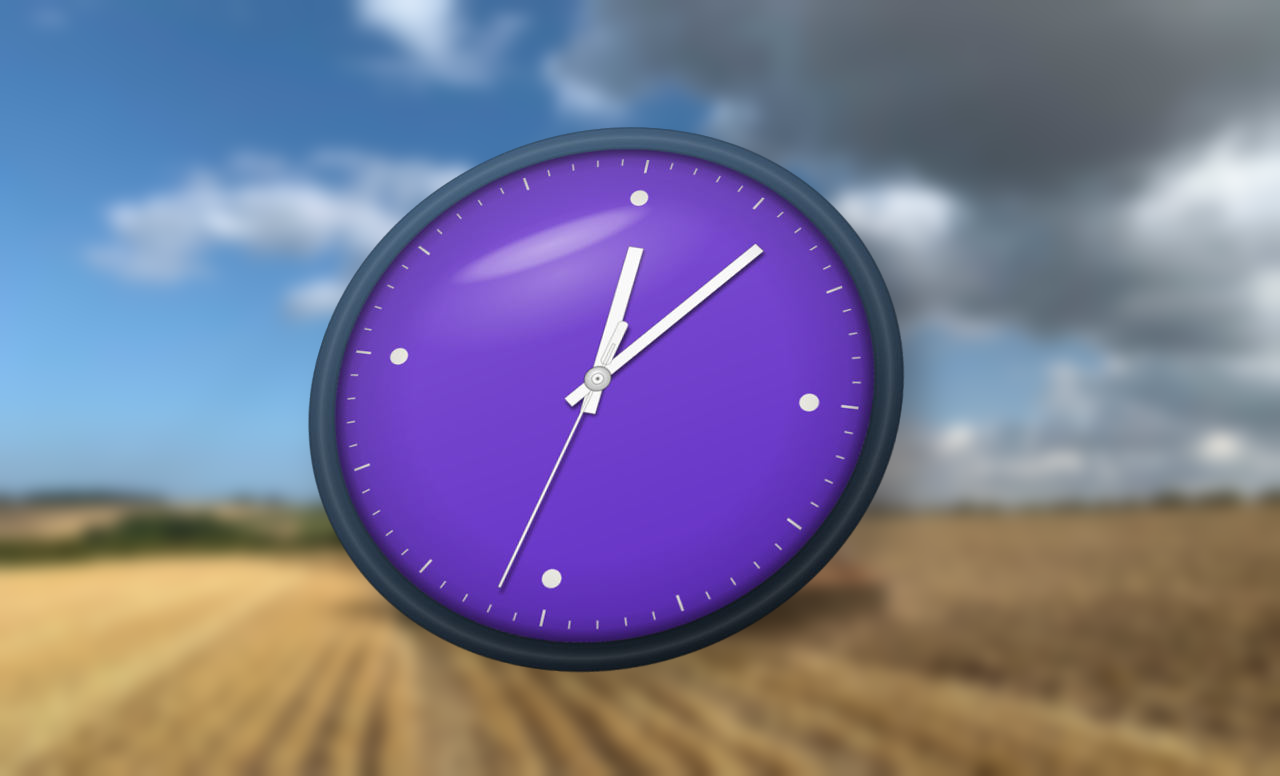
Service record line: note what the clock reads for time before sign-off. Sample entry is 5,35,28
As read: 12,06,32
